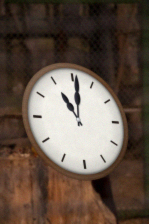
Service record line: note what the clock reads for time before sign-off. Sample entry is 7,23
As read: 11,01
